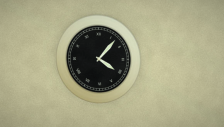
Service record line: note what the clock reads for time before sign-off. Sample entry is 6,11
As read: 4,07
